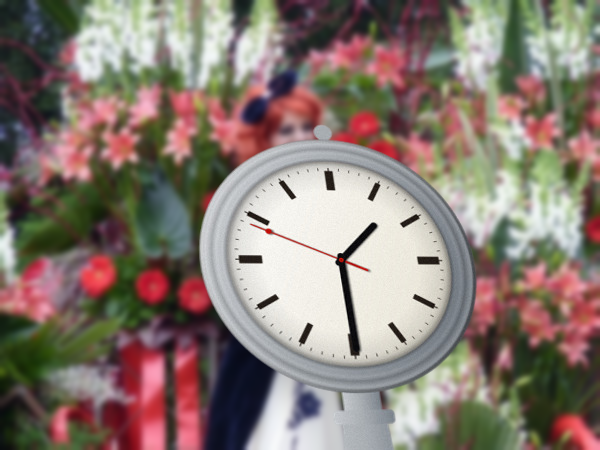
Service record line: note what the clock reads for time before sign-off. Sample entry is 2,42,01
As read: 1,29,49
